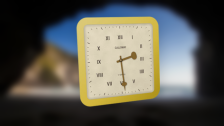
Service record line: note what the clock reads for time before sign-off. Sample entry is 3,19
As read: 2,29
